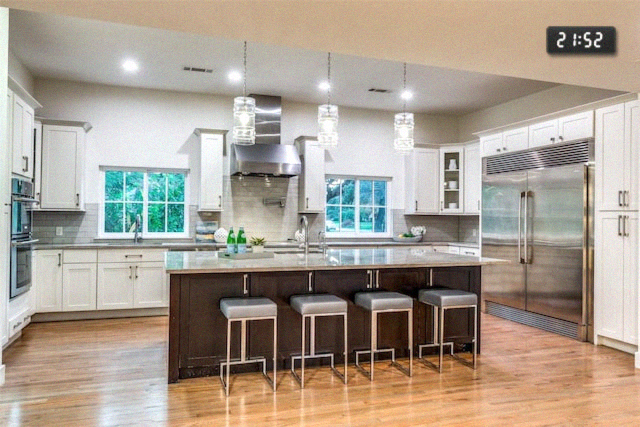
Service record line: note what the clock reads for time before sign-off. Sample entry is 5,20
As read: 21,52
